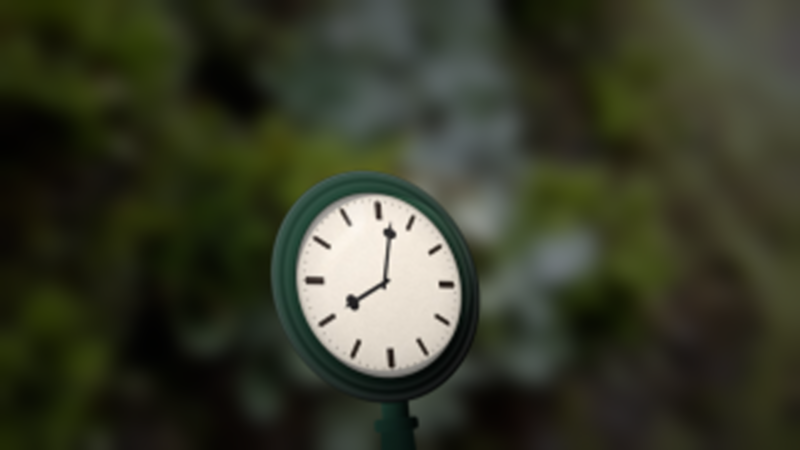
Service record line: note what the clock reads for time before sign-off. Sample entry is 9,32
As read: 8,02
